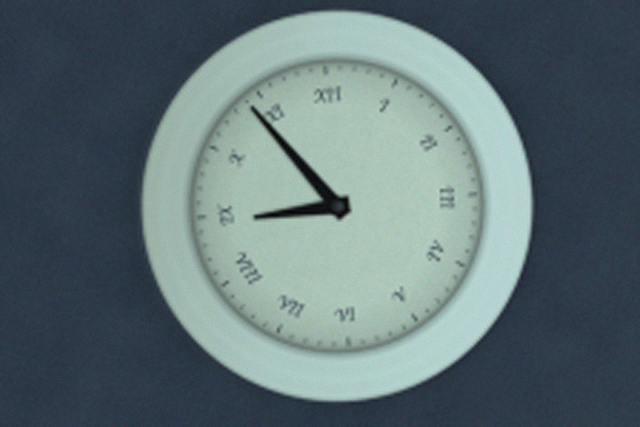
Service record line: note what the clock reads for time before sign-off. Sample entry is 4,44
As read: 8,54
